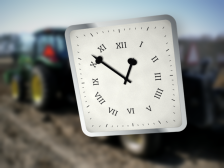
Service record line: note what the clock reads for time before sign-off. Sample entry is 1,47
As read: 12,52
